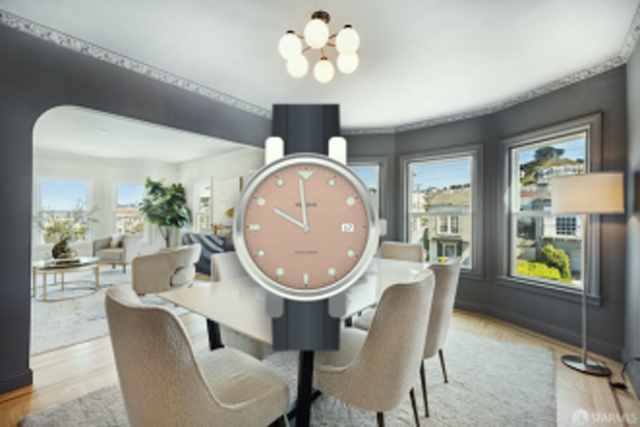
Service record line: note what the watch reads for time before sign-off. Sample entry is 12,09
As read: 9,59
